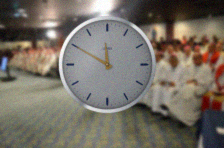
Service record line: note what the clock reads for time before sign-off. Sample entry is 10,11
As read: 11,50
